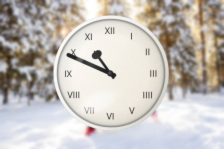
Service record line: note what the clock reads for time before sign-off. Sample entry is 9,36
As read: 10,49
